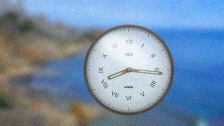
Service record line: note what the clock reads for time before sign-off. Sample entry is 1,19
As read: 8,16
